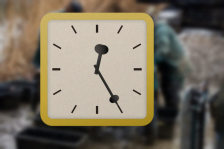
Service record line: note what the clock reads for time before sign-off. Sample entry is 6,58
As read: 12,25
